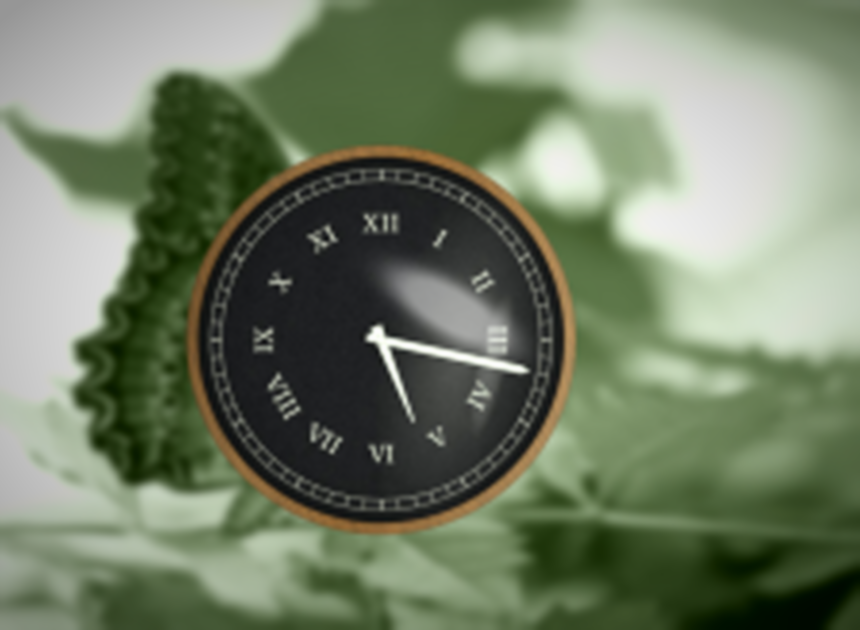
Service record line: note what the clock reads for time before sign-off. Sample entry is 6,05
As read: 5,17
